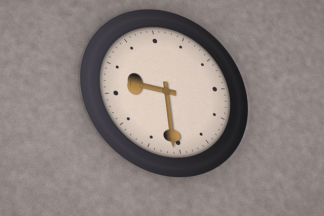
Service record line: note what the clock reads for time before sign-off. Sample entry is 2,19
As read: 9,31
